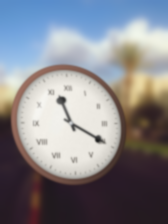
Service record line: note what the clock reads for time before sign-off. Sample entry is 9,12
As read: 11,20
